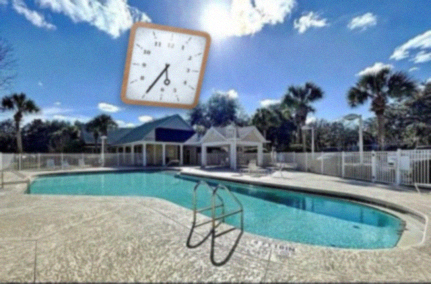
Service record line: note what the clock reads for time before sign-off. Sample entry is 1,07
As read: 5,35
